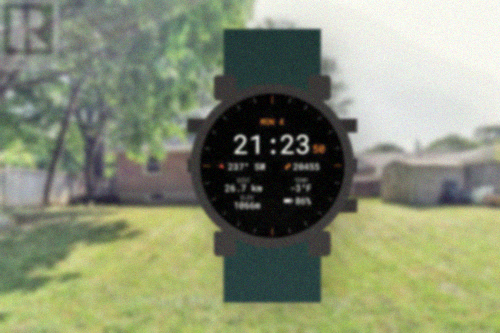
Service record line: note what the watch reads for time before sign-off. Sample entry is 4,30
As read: 21,23
